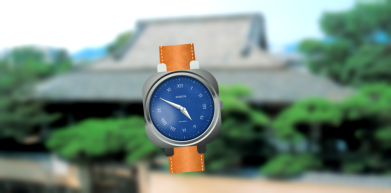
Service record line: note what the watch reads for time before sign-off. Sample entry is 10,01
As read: 4,50
